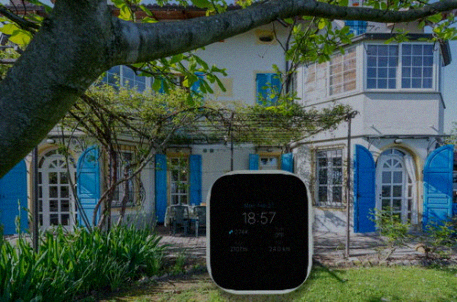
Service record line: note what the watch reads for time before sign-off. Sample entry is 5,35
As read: 18,57
